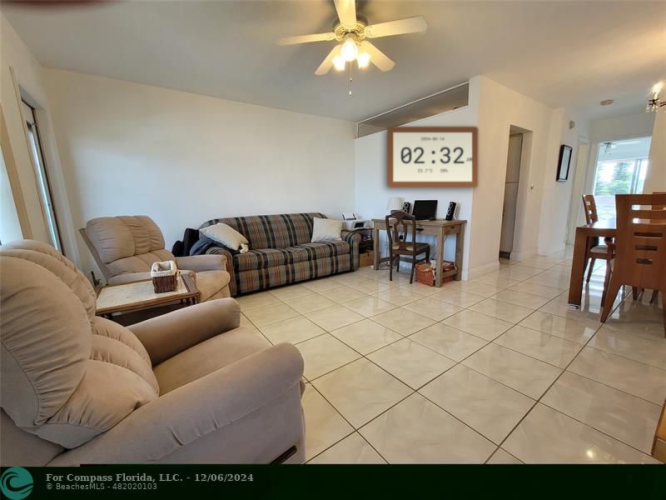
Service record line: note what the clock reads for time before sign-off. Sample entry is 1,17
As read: 2,32
